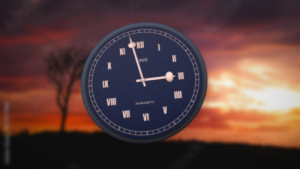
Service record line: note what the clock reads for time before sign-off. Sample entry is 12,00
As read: 2,58
